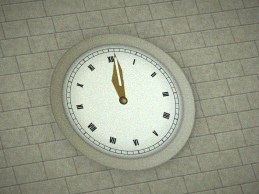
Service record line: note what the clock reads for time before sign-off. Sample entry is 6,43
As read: 12,01
